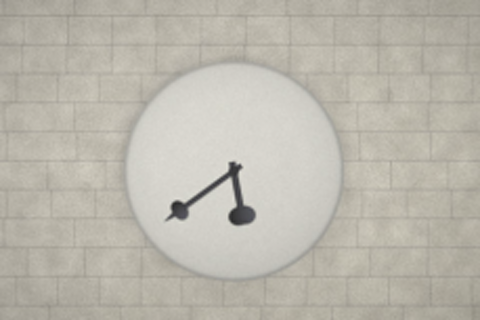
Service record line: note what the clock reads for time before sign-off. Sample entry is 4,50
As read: 5,39
